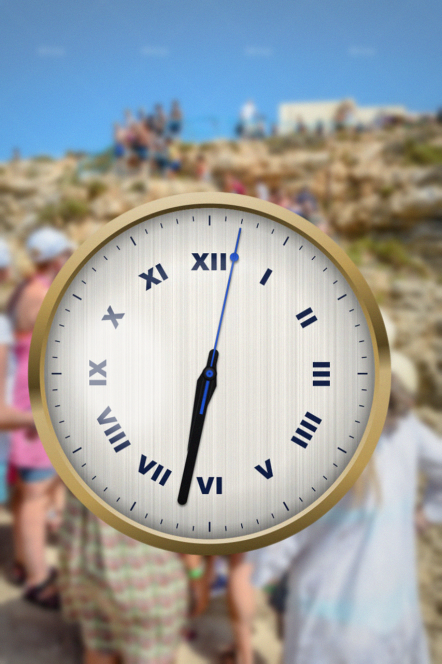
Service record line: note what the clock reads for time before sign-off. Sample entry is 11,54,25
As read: 6,32,02
